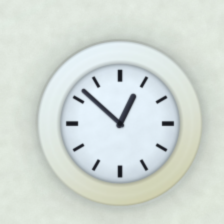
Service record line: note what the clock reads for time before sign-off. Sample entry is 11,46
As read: 12,52
